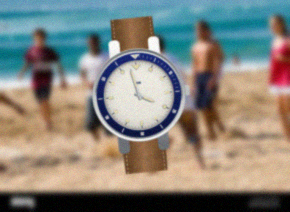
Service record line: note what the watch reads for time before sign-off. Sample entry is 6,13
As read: 3,58
